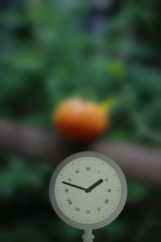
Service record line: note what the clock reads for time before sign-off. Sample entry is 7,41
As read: 1,48
